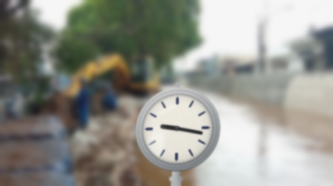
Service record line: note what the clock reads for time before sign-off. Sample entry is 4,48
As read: 9,17
